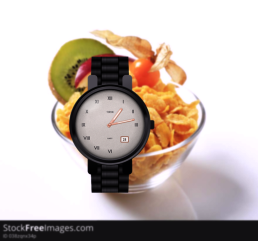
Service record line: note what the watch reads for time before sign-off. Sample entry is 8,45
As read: 1,13
